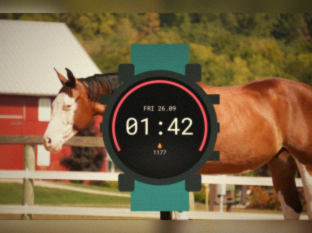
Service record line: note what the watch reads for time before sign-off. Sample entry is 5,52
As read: 1,42
